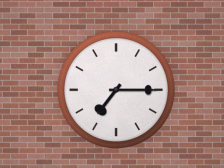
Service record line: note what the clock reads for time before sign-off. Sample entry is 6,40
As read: 7,15
